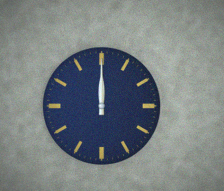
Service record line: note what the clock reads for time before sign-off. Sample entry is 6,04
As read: 12,00
